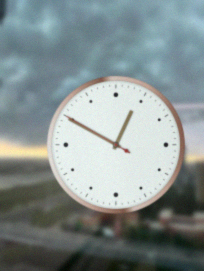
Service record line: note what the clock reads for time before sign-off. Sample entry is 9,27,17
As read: 12,49,50
